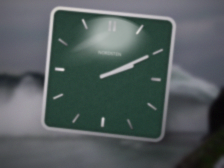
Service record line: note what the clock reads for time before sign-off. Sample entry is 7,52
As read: 2,10
